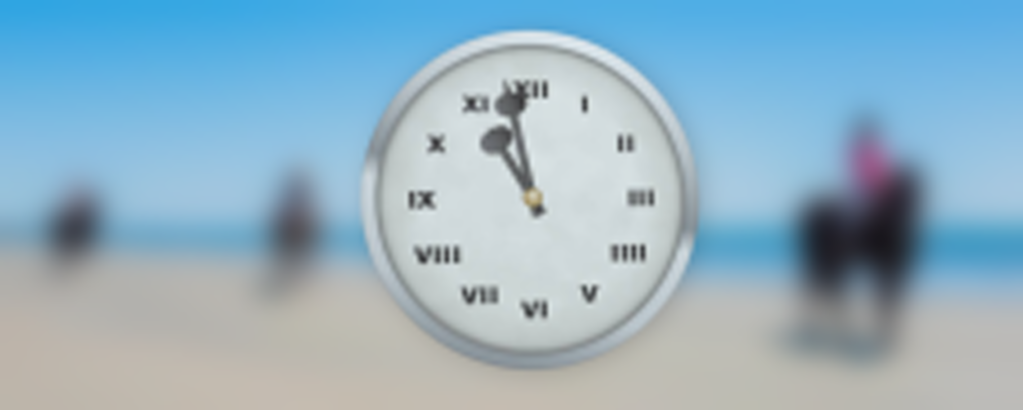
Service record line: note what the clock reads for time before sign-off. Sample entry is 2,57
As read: 10,58
